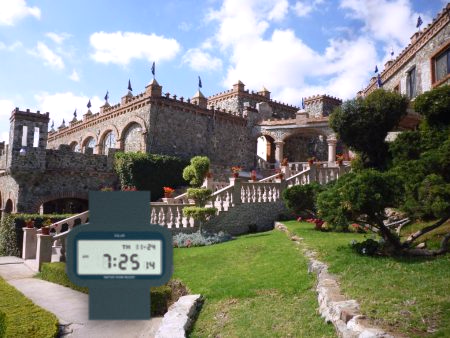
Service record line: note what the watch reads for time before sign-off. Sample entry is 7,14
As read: 7,25
